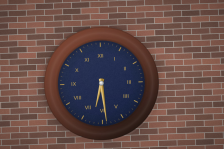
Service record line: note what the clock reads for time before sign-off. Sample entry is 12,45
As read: 6,29
